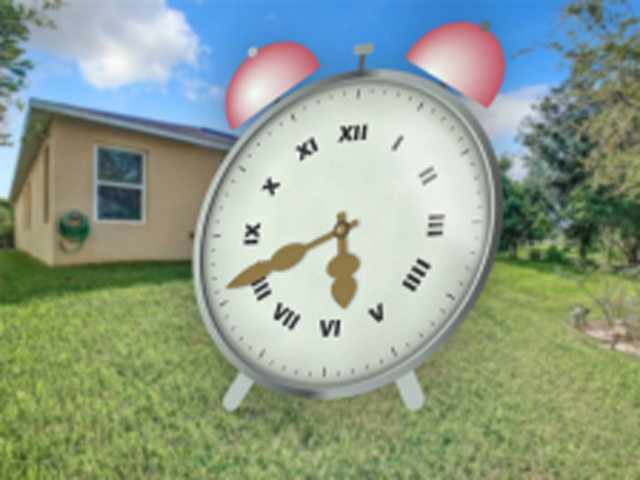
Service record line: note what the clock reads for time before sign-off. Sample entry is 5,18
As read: 5,41
